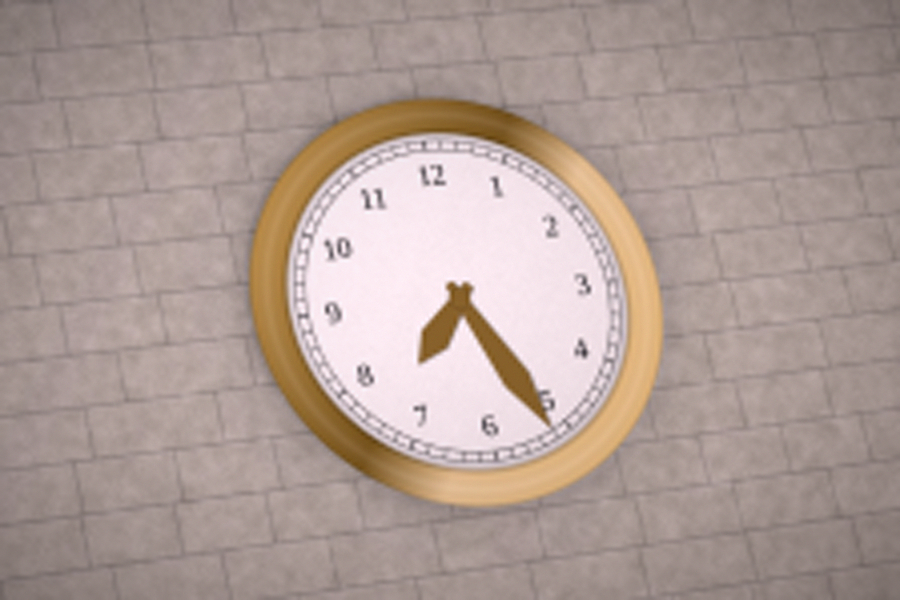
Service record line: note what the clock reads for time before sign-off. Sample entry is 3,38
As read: 7,26
